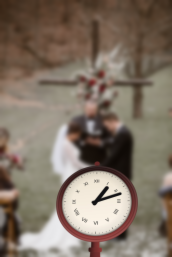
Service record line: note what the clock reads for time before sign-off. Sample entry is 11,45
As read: 1,12
